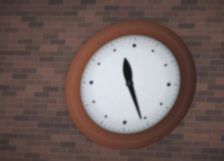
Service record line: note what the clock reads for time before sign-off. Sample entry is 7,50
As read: 11,26
